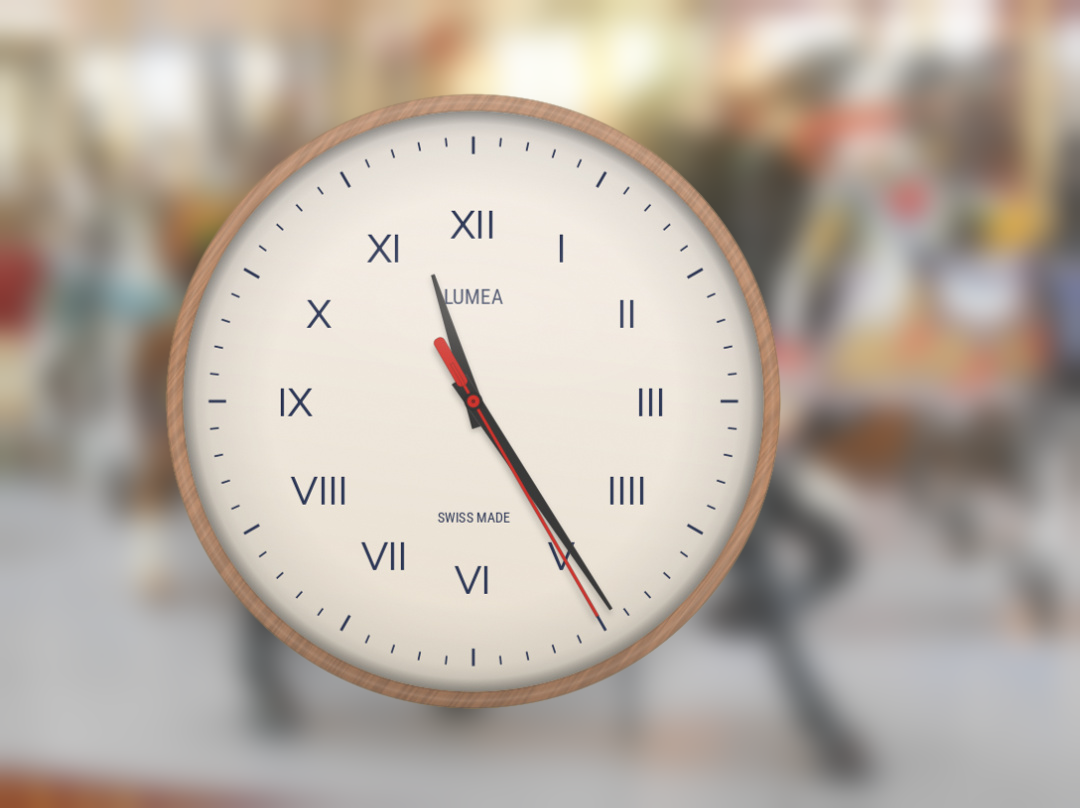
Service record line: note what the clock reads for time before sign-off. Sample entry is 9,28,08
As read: 11,24,25
